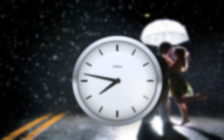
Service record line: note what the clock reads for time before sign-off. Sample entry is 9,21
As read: 7,47
